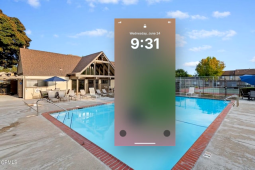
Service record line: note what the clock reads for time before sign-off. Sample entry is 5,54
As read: 9,31
